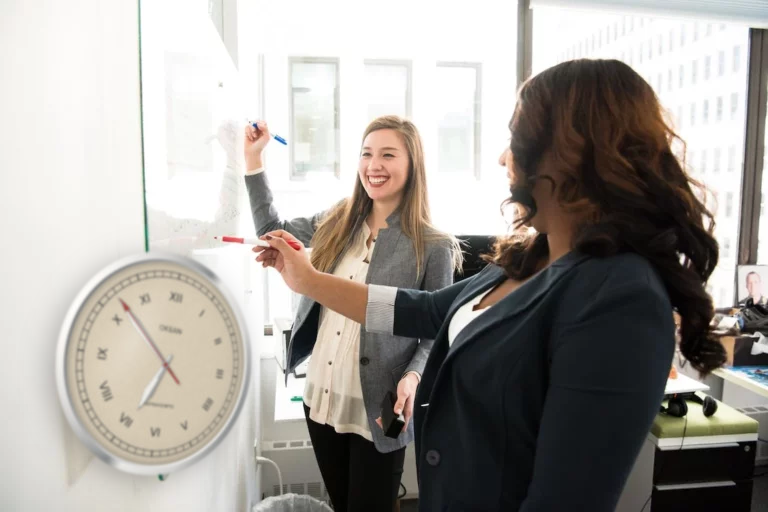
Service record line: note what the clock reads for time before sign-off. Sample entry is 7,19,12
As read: 6,51,52
